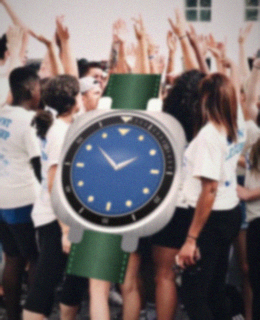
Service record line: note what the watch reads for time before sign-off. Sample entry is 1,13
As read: 1,52
